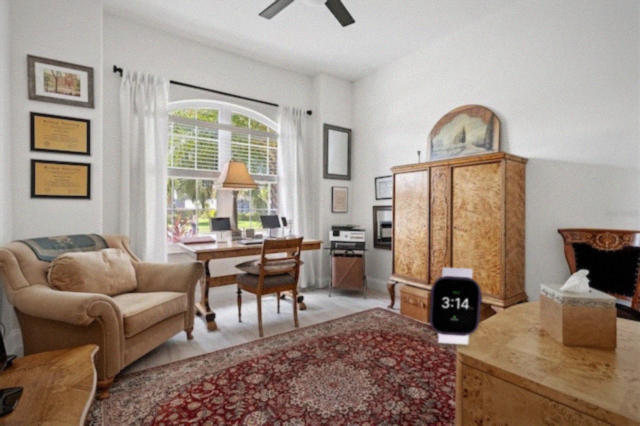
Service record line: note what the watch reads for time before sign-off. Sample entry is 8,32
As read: 3,14
